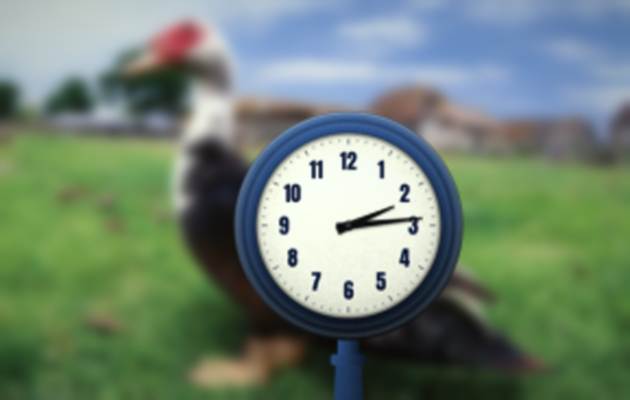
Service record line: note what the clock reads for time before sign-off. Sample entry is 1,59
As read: 2,14
